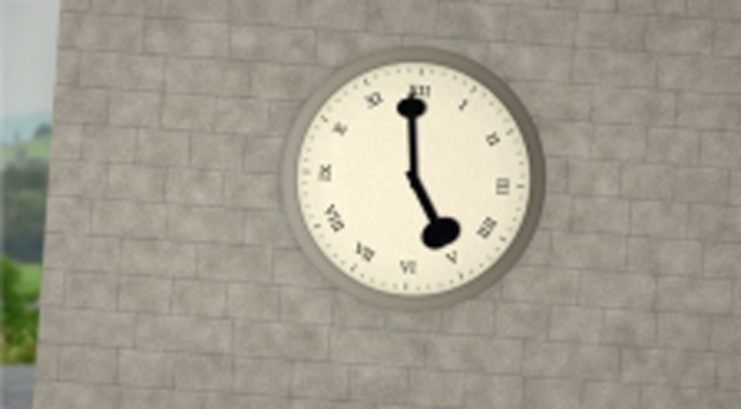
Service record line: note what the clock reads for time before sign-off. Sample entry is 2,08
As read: 4,59
